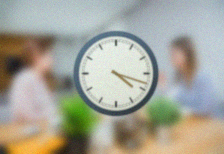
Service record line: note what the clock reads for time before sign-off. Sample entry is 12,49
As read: 4,18
